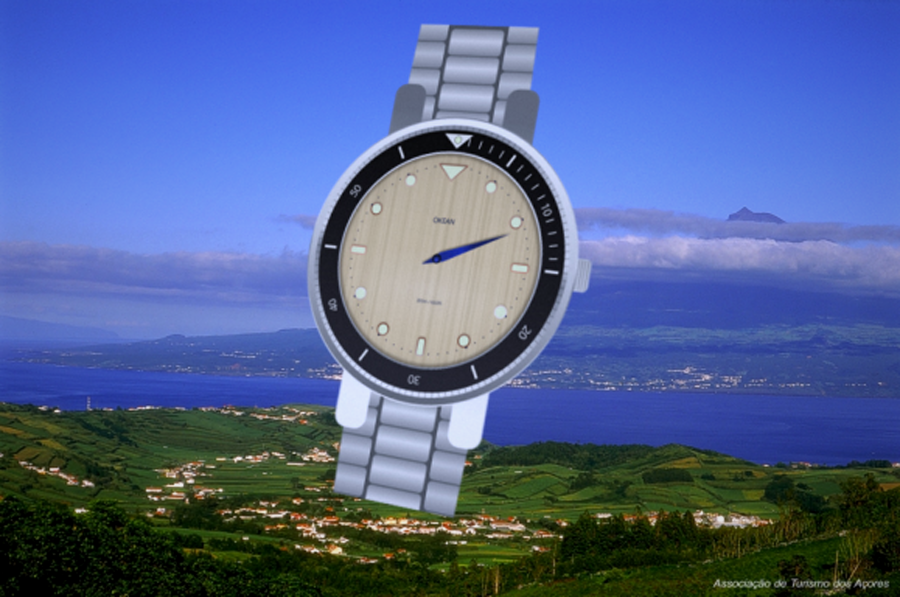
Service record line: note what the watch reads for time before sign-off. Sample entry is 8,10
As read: 2,11
